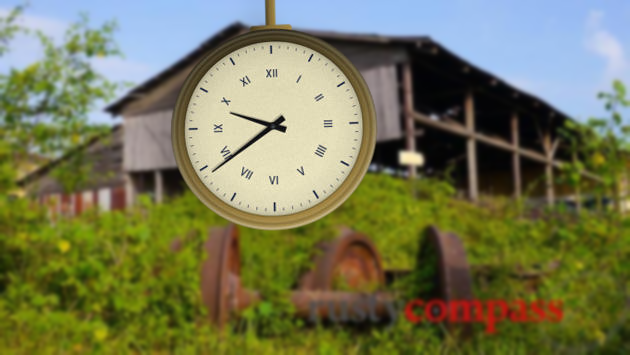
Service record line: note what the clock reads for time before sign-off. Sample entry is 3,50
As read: 9,39
